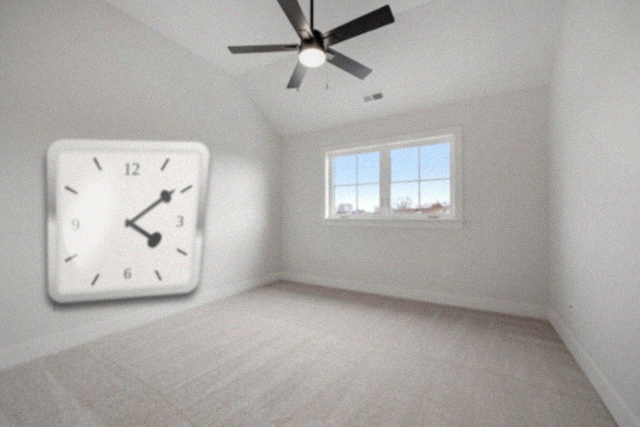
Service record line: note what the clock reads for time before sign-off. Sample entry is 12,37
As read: 4,09
